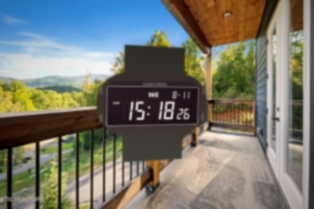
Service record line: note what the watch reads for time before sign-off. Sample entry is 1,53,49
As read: 15,18,26
